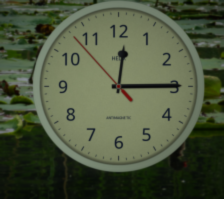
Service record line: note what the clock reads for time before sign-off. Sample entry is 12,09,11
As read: 12,14,53
